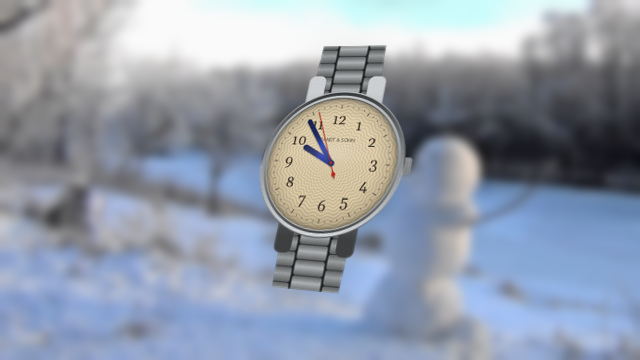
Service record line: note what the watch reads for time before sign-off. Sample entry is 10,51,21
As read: 9,53,56
